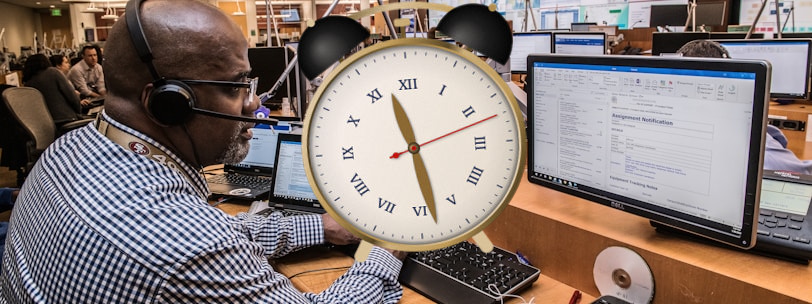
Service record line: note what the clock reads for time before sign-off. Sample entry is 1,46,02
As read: 11,28,12
